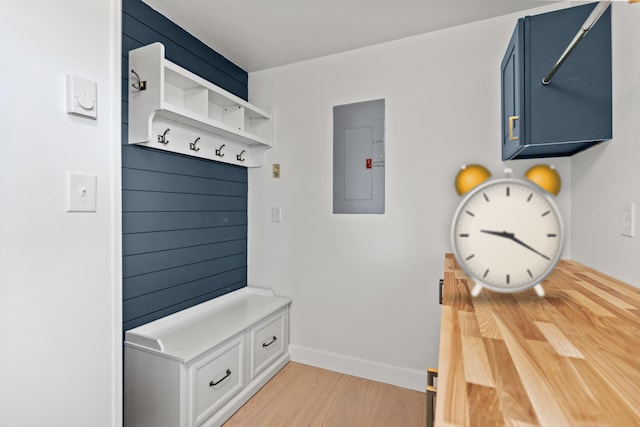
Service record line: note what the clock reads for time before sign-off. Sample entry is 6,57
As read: 9,20
